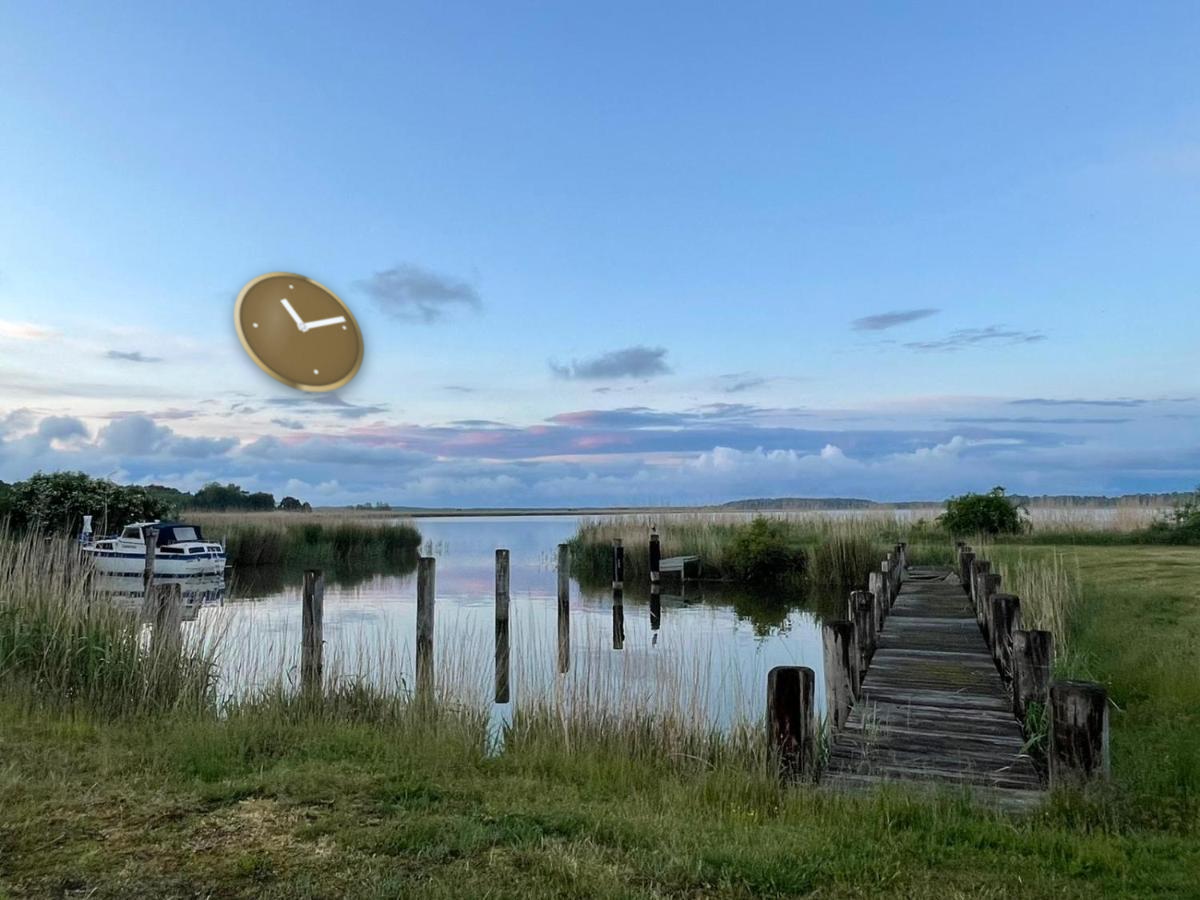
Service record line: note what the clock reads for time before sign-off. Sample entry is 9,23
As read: 11,13
